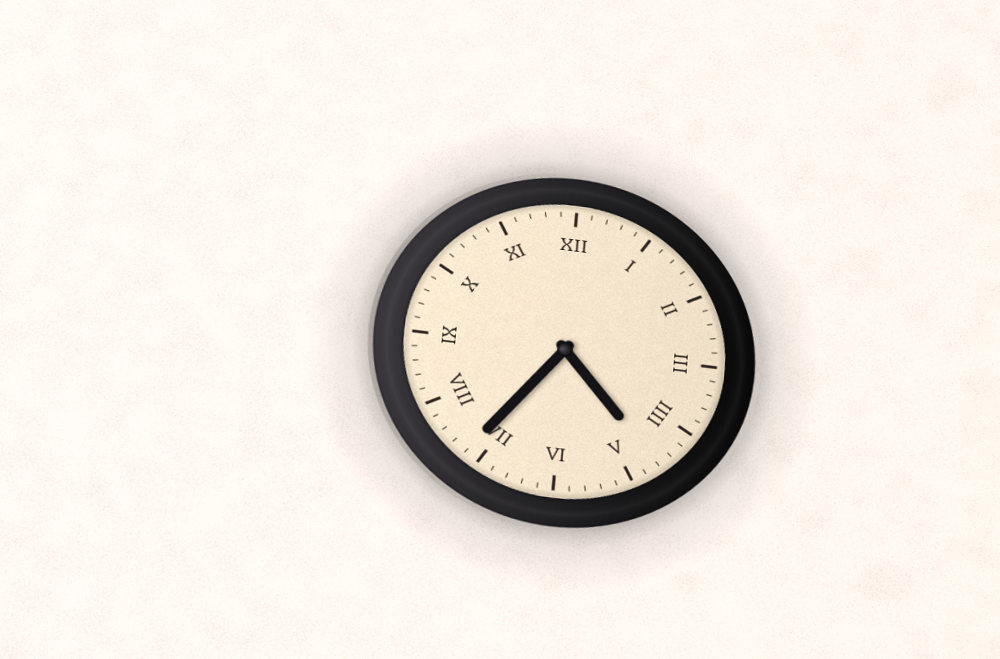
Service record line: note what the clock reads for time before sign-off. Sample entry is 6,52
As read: 4,36
